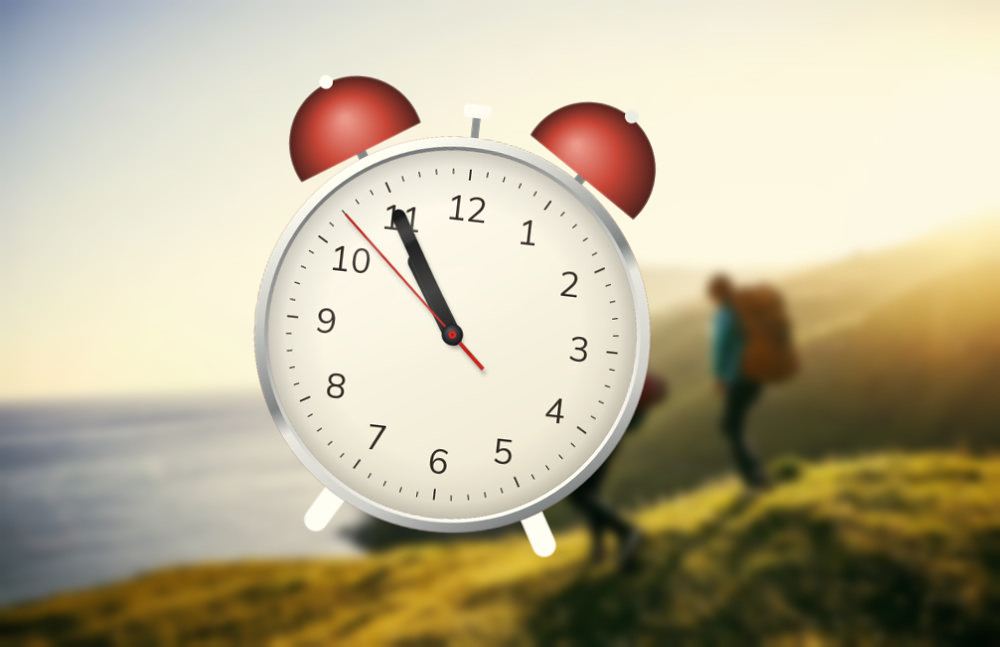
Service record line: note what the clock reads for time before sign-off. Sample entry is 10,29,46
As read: 10,54,52
